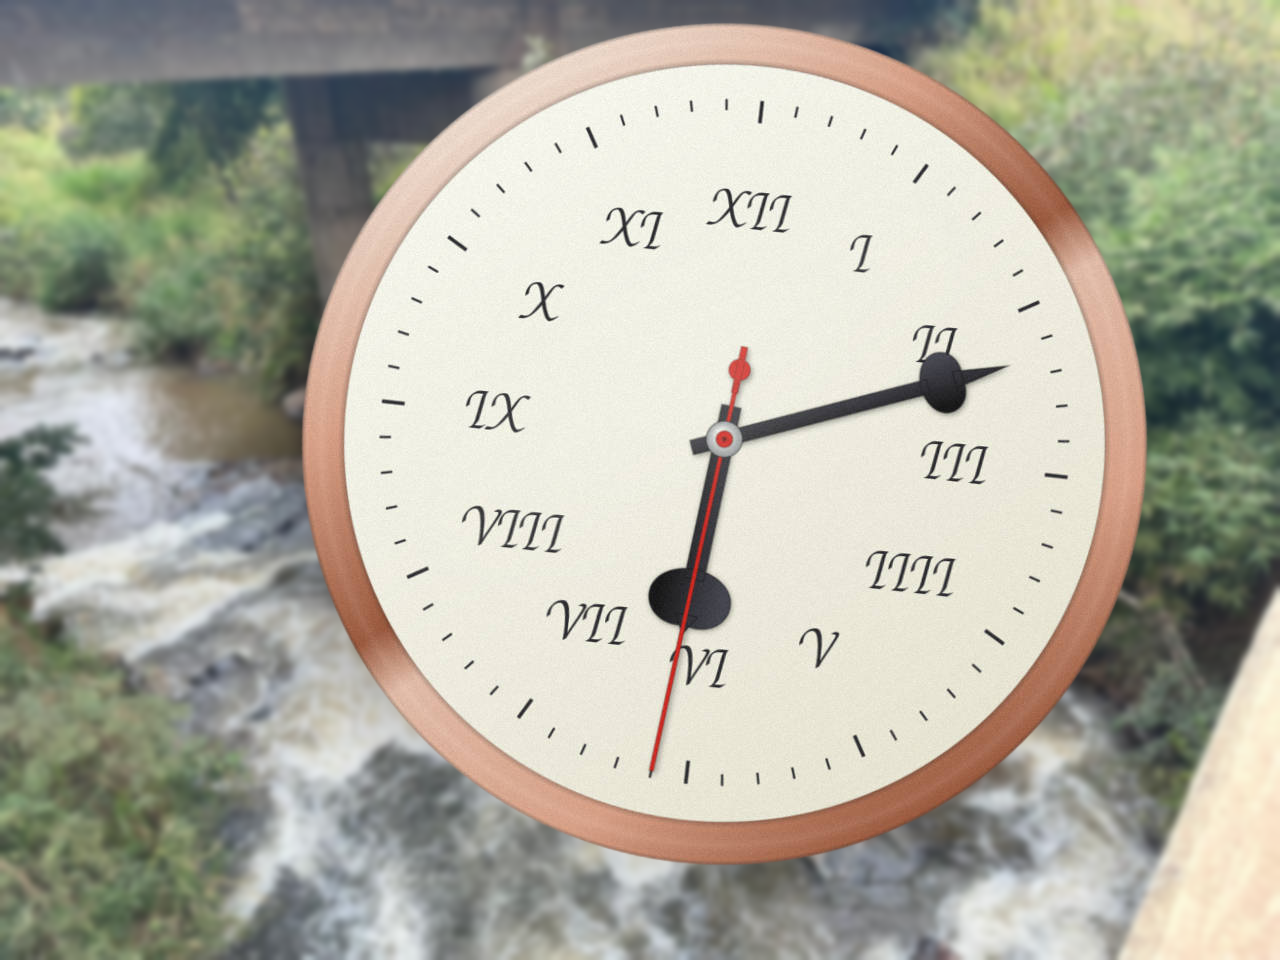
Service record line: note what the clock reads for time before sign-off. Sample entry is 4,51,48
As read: 6,11,31
